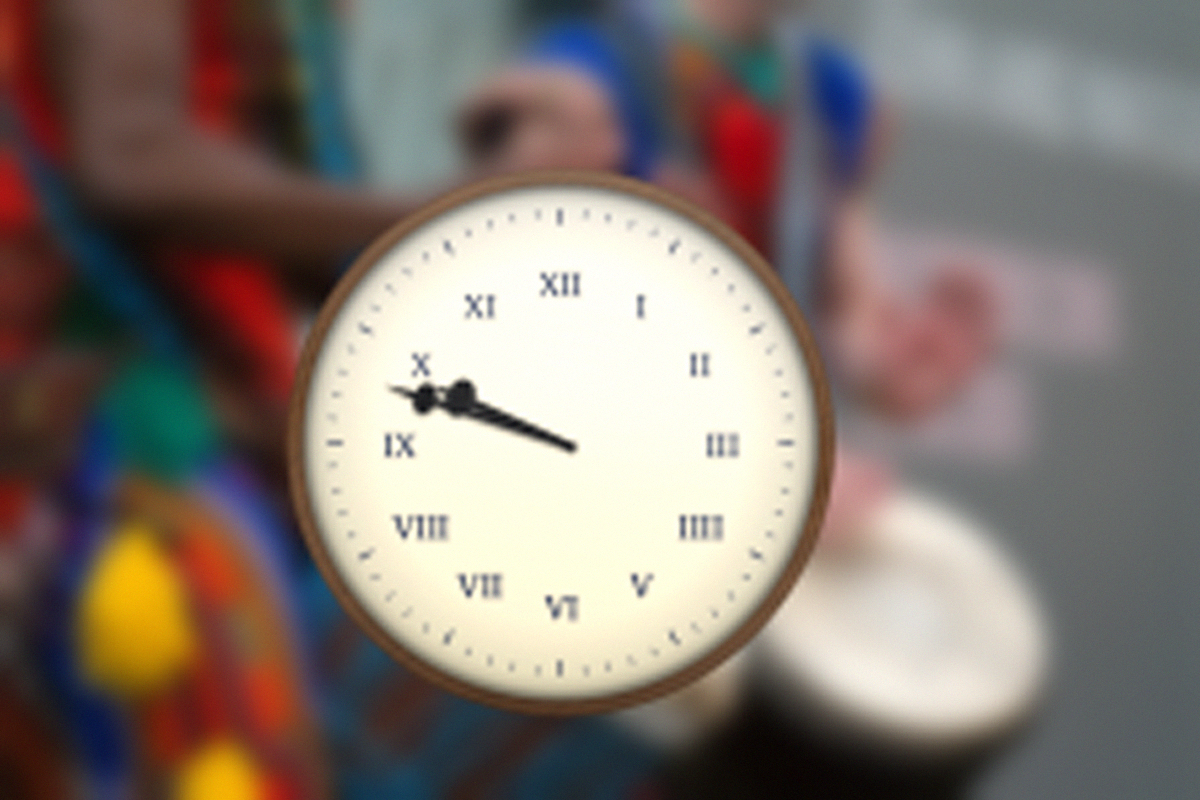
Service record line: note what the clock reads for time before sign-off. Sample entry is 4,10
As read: 9,48
